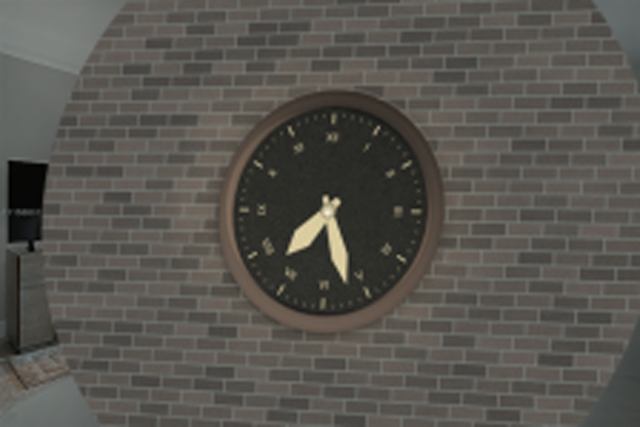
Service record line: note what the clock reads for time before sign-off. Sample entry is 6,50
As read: 7,27
